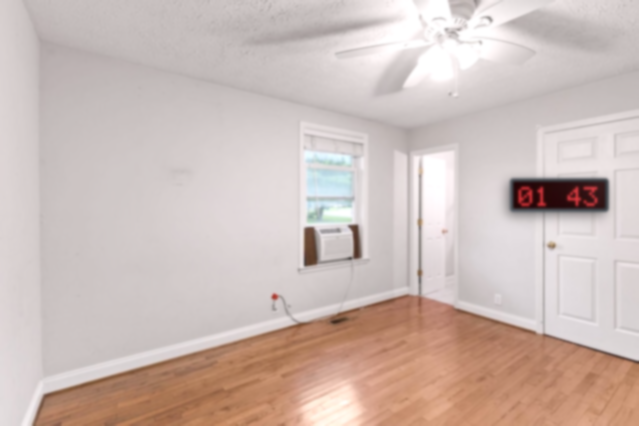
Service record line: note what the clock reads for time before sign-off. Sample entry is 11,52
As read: 1,43
